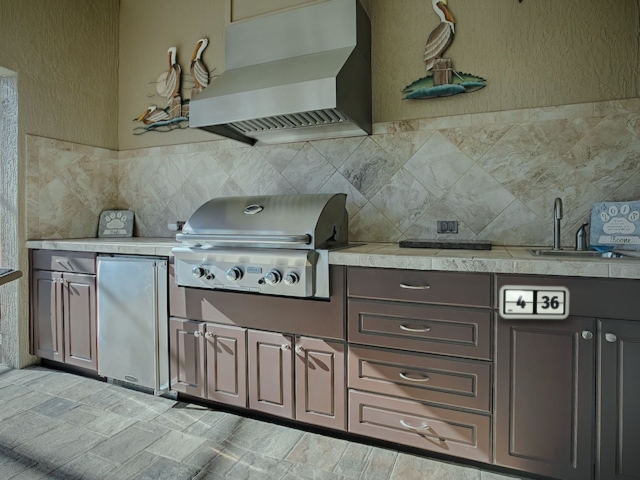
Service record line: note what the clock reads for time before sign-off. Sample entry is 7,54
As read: 4,36
